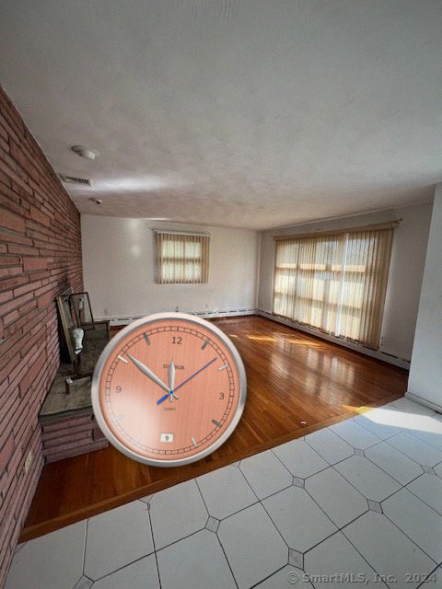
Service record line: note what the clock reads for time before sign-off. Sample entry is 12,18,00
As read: 11,51,08
